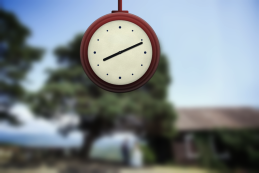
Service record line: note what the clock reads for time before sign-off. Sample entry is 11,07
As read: 8,11
